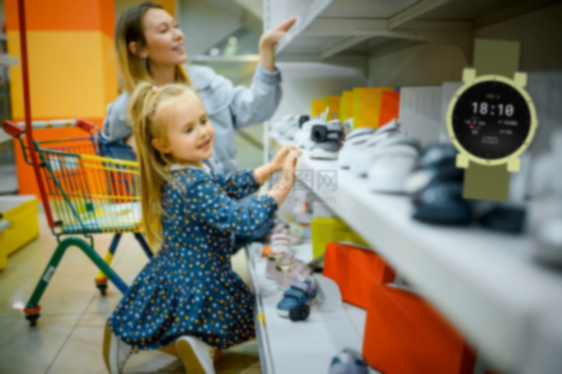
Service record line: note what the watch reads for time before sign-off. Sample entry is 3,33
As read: 18,10
